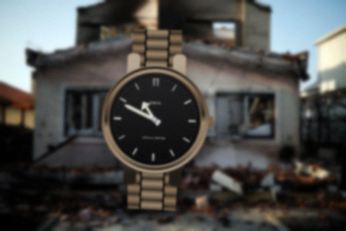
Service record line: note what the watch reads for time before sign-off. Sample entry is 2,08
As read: 10,49
